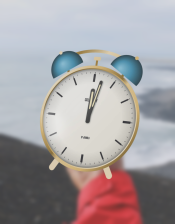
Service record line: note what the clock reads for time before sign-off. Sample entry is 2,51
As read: 12,02
